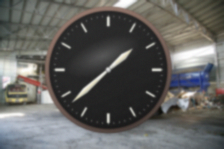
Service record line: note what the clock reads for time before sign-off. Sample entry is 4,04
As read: 1,38
